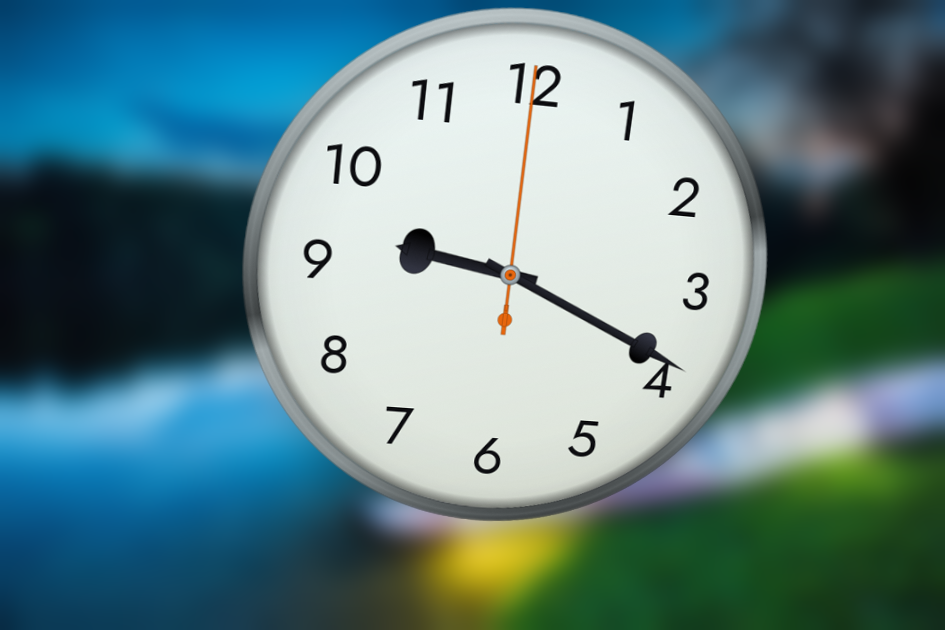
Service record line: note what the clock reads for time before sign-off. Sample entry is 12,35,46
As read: 9,19,00
